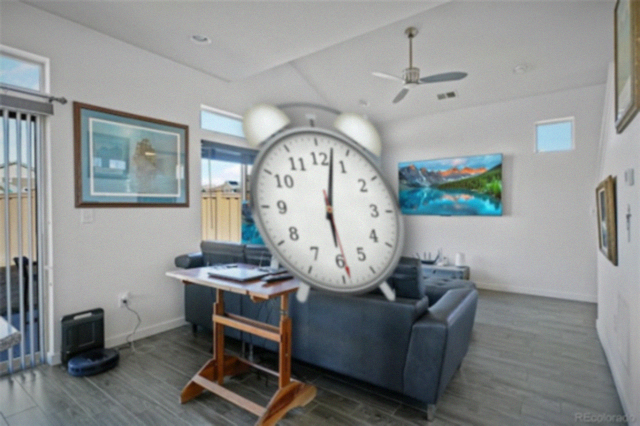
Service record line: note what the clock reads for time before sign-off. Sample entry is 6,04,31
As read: 6,02,29
